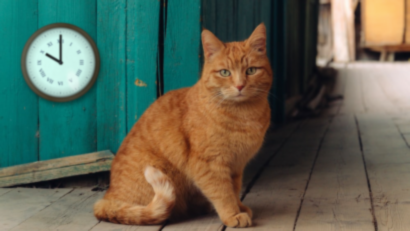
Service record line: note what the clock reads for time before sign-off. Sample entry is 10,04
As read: 10,00
